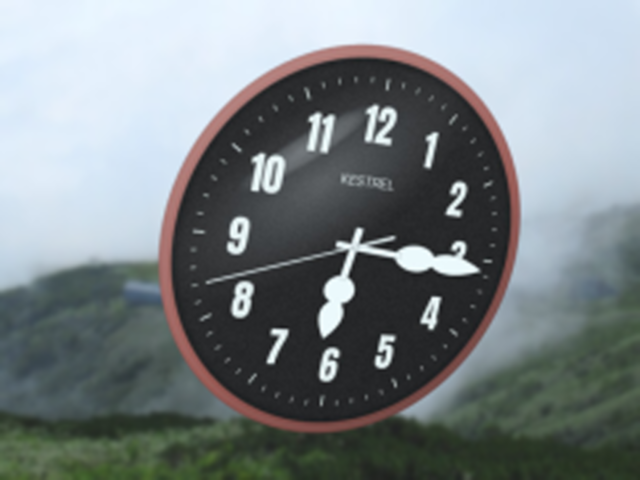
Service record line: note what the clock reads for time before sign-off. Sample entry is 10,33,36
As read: 6,15,42
